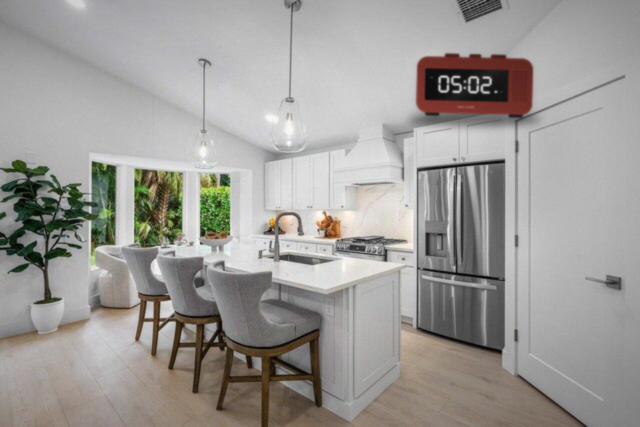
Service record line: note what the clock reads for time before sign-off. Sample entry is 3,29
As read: 5,02
